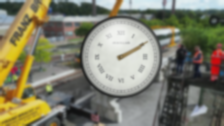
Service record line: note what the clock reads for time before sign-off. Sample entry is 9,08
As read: 2,10
